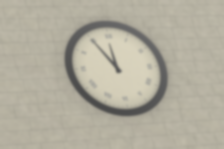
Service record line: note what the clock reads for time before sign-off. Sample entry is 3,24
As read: 11,55
